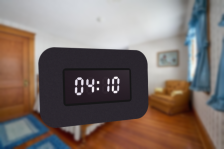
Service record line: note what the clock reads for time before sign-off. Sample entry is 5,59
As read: 4,10
